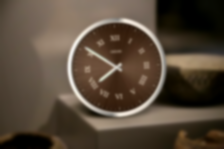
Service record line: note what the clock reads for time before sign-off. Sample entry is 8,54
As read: 7,51
